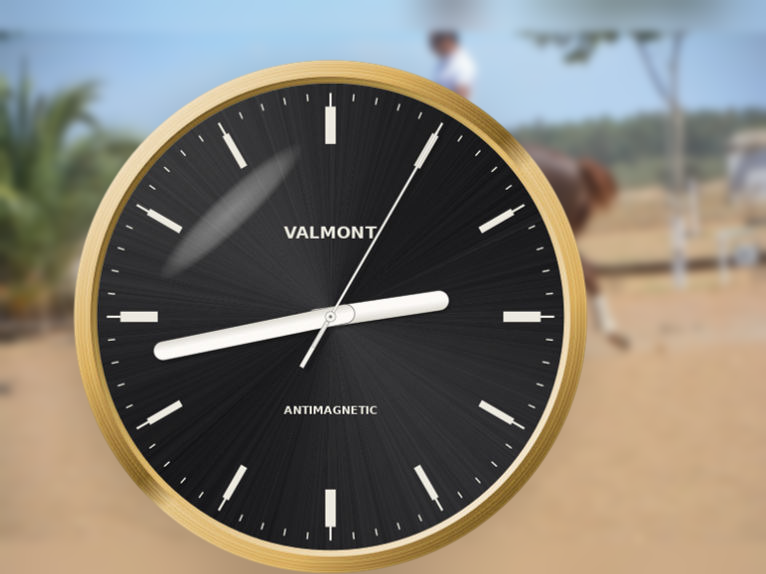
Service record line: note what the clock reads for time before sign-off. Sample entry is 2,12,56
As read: 2,43,05
